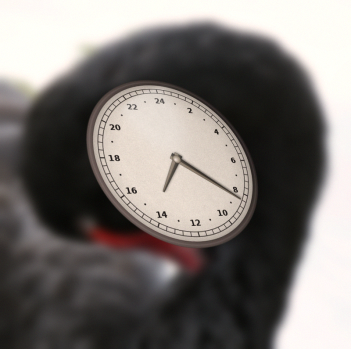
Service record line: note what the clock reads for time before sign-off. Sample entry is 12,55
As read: 14,21
